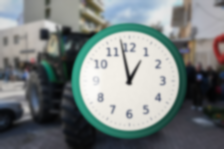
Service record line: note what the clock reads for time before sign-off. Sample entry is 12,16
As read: 12,58
